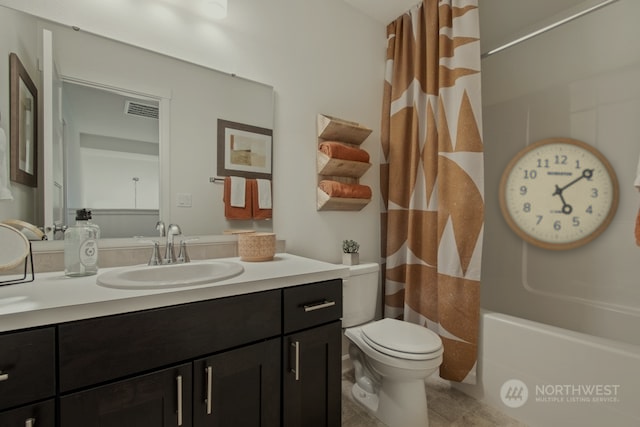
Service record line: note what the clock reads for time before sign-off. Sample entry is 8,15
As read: 5,09
